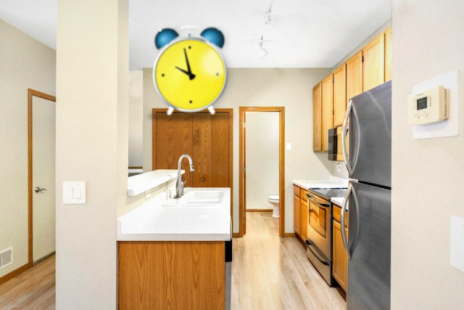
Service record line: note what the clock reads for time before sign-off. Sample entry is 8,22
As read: 9,58
